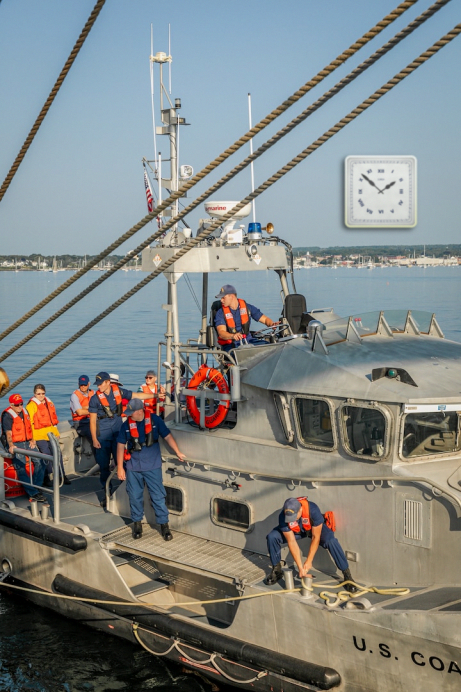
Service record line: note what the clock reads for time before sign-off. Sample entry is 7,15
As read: 1,52
